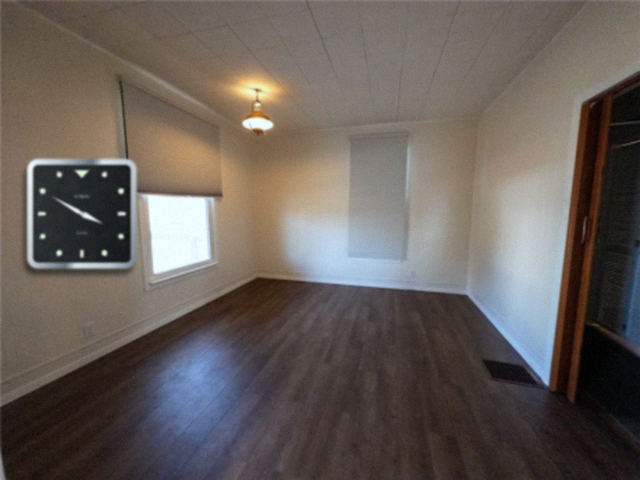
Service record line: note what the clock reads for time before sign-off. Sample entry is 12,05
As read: 3,50
